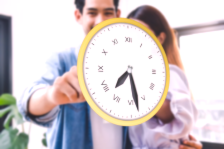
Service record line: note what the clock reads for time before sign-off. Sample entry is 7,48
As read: 7,28
